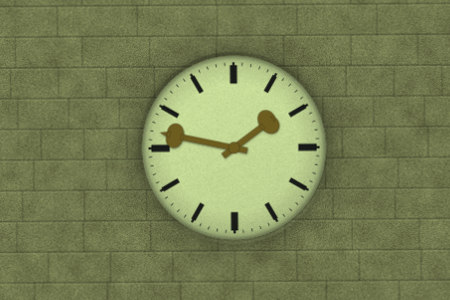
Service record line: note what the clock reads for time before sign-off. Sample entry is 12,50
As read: 1,47
